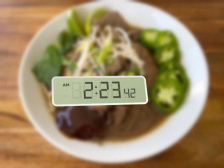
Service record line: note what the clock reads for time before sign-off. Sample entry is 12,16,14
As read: 2,23,42
